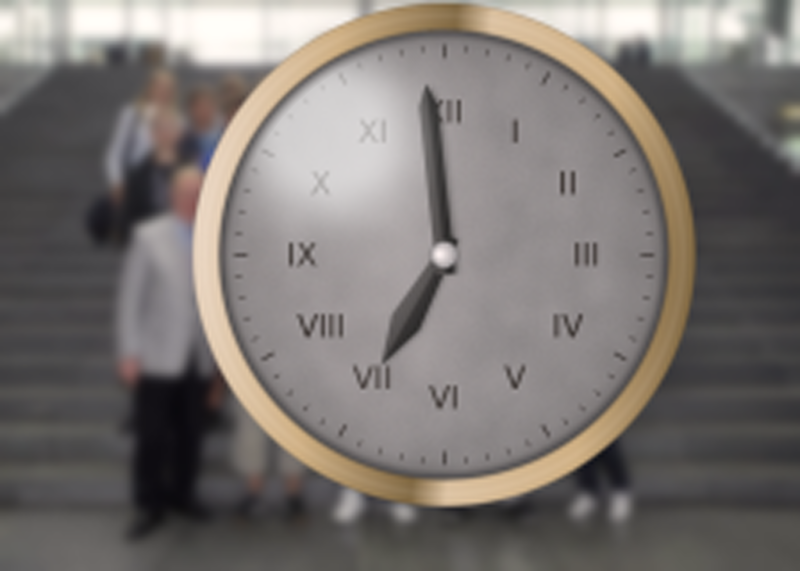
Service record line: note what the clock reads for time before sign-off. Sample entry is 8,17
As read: 6,59
